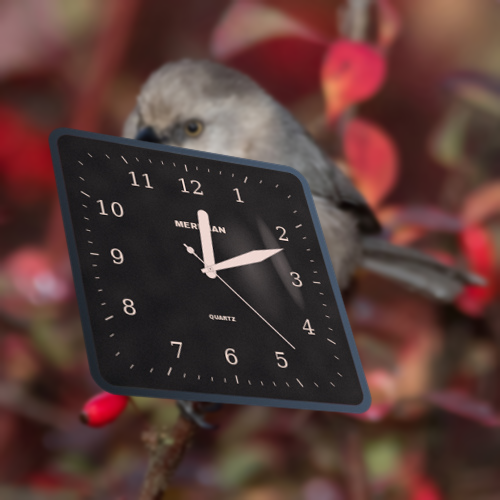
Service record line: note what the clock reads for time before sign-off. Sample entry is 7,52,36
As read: 12,11,23
